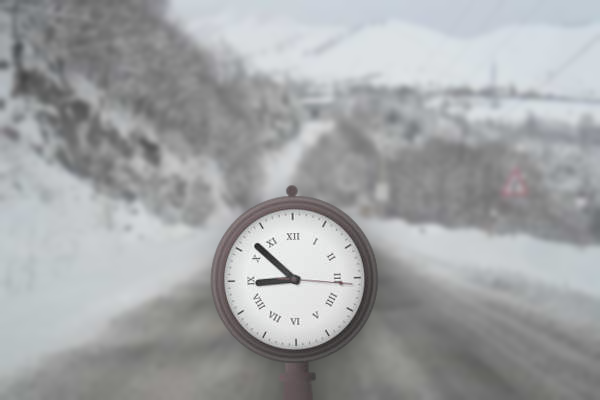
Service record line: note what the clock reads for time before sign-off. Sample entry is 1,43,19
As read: 8,52,16
